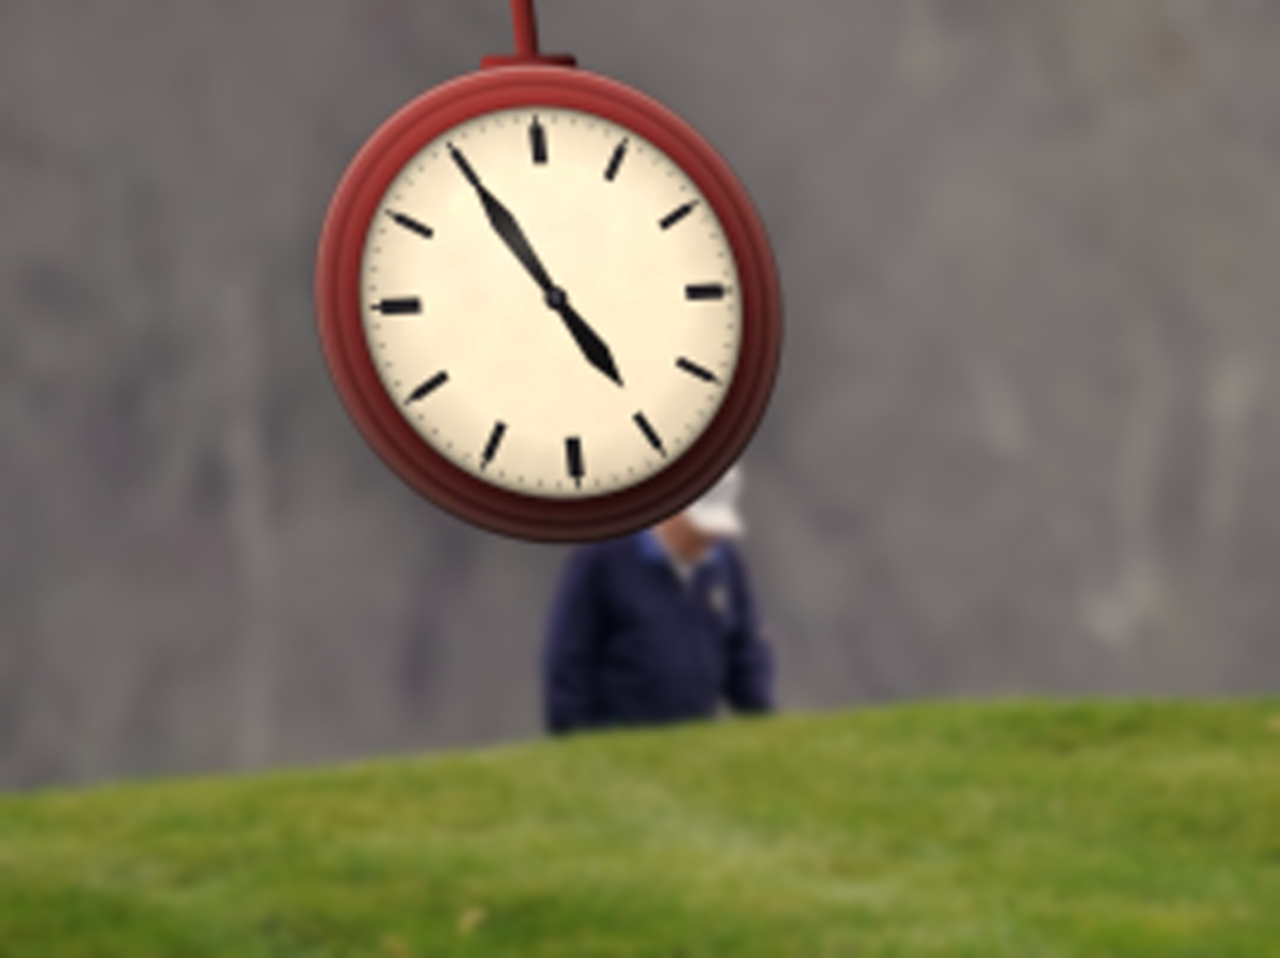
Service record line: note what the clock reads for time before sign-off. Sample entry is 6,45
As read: 4,55
